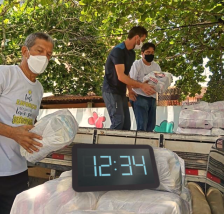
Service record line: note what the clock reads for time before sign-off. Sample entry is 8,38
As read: 12,34
